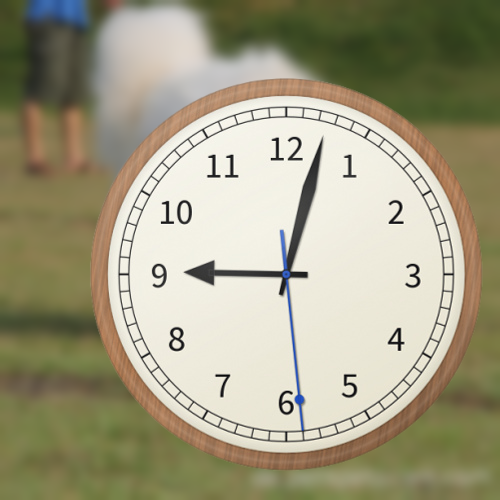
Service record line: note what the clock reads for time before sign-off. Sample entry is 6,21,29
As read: 9,02,29
